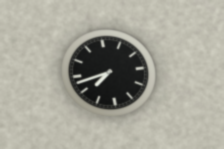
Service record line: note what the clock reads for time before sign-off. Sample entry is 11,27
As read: 7,43
